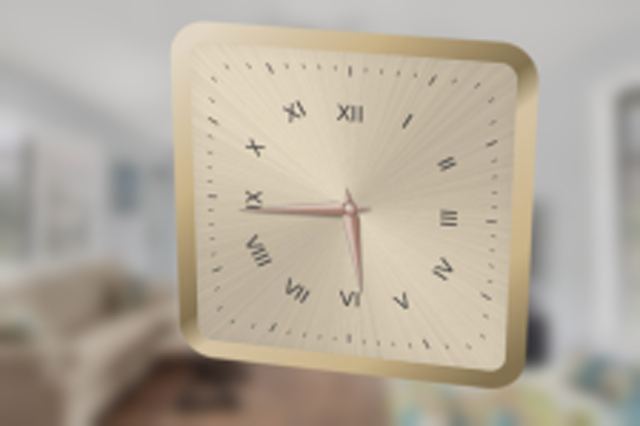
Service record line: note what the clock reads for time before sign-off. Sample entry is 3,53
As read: 5,44
